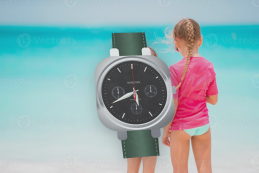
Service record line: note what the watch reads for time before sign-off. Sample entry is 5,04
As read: 5,41
